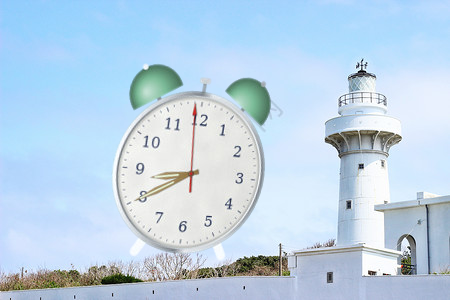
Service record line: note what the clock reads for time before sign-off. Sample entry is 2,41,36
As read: 8,39,59
